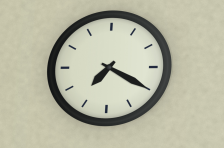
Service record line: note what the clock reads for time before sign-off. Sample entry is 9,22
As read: 7,20
